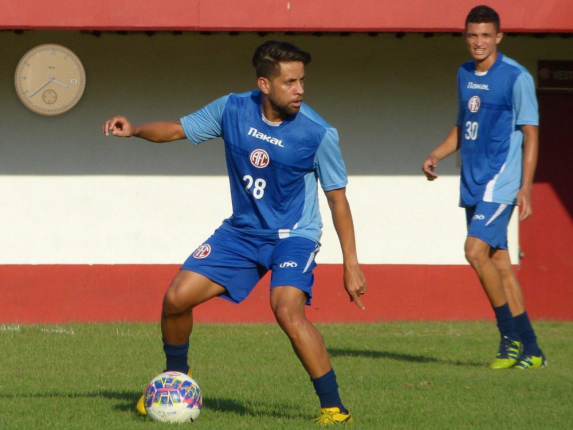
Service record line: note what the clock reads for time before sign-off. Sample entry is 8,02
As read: 3,38
